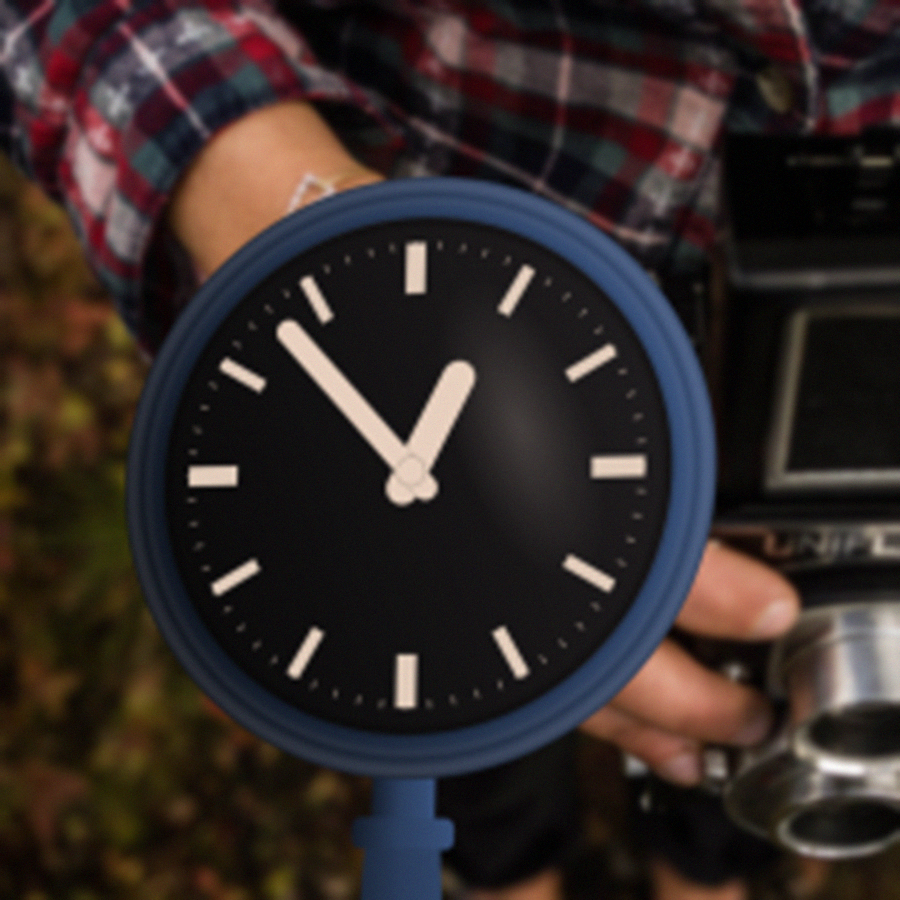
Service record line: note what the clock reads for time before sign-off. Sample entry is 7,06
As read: 12,53
